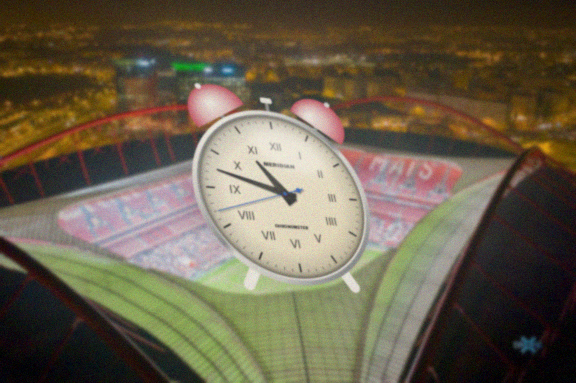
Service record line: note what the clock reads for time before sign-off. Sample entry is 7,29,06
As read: 10,47,42
